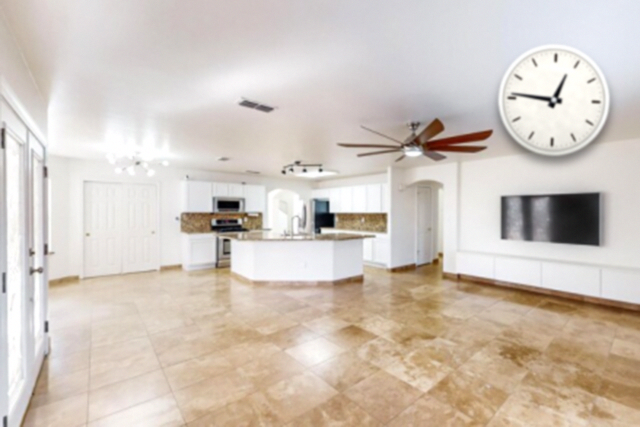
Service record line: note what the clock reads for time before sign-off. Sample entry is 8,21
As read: 12,46
